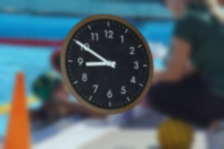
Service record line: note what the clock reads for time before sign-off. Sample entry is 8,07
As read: 8,50
